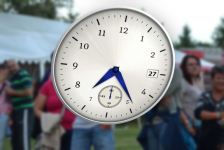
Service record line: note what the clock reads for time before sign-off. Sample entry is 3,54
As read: 7,24
